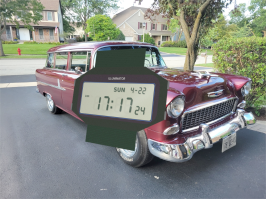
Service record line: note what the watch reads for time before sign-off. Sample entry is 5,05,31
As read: 17,17,24
